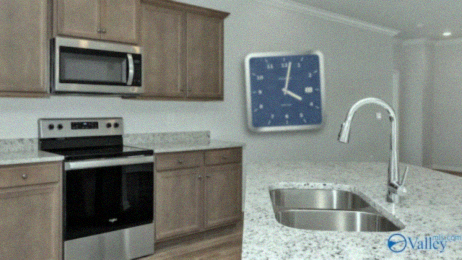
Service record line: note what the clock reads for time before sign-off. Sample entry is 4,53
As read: 4,02
